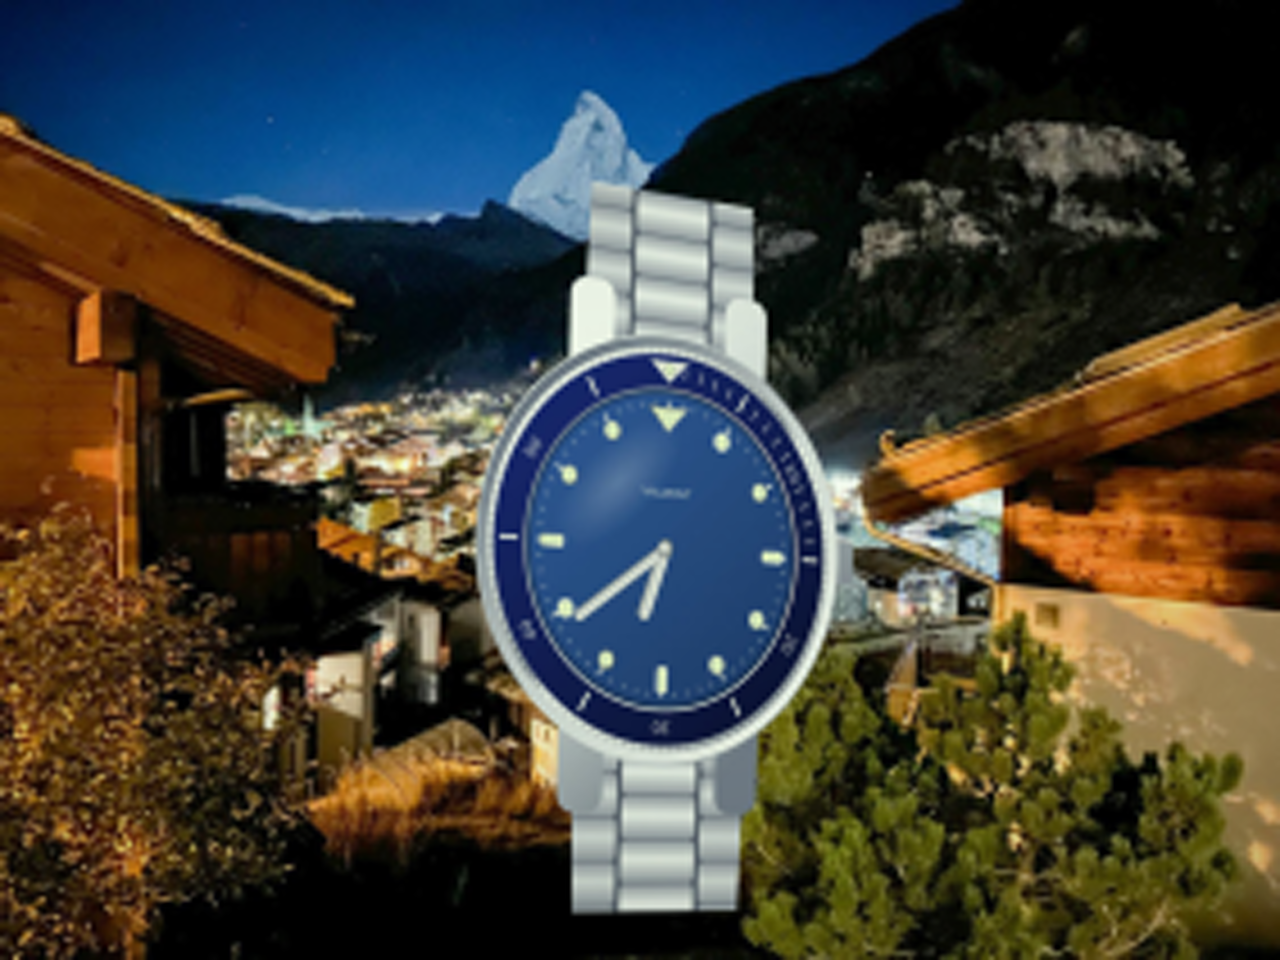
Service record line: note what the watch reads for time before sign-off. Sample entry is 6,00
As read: 6,39
